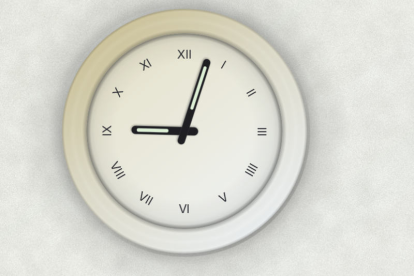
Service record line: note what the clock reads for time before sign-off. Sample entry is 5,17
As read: 9,03
